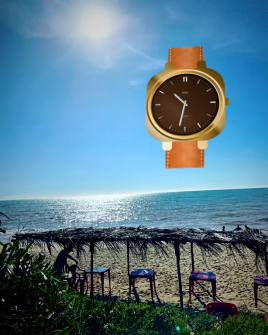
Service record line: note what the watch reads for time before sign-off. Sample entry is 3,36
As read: 10,32
